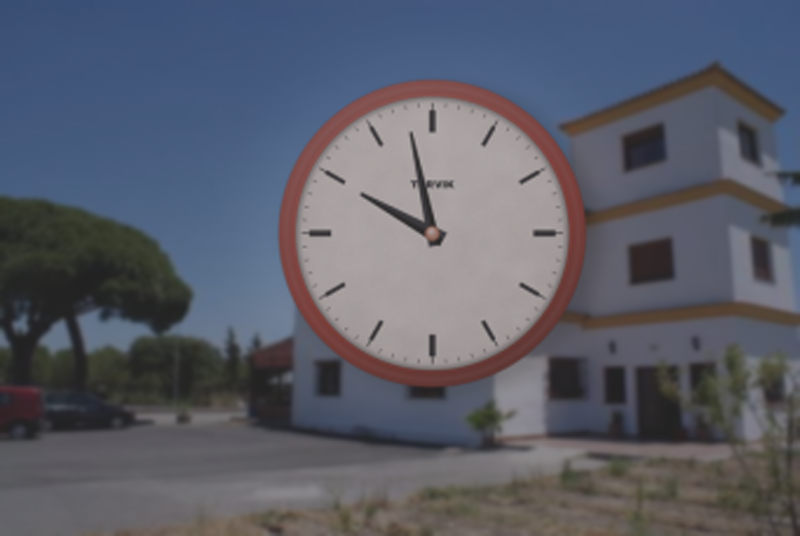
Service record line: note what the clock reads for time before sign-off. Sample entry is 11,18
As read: 9,58
